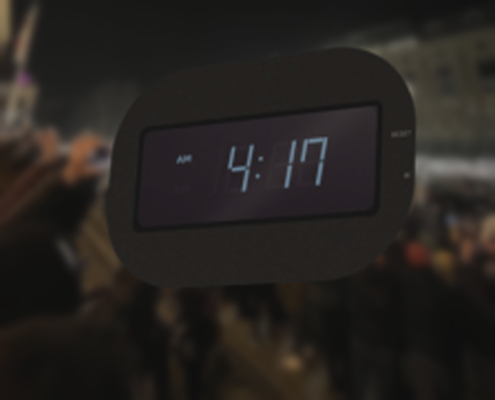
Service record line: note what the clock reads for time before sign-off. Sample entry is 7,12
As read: 4,17
